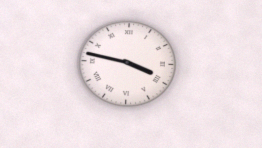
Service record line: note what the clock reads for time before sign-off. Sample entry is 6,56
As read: 3,47
